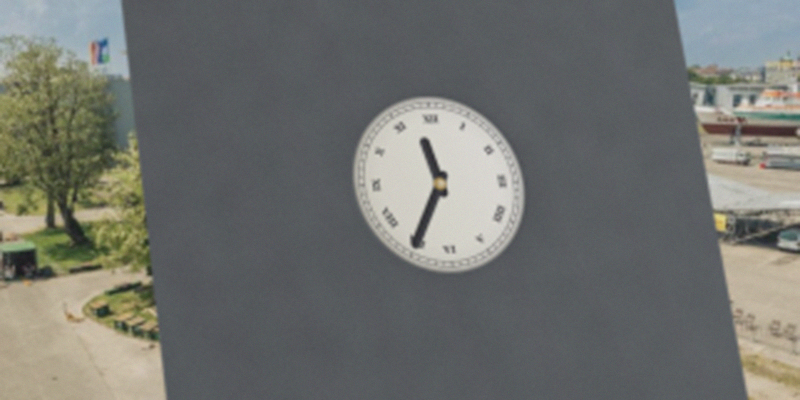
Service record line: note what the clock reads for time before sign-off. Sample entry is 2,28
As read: 11,35
